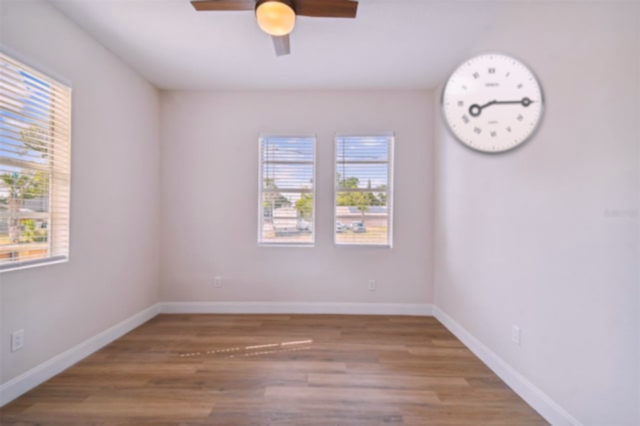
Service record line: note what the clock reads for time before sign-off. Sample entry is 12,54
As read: 8,15
